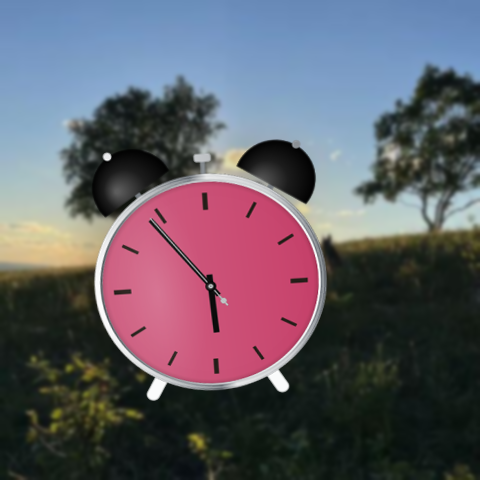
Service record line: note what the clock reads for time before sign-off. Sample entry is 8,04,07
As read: 5,53,54
